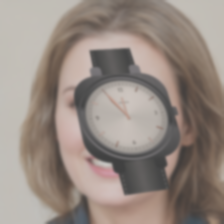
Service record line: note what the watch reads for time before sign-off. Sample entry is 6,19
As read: 11,55
